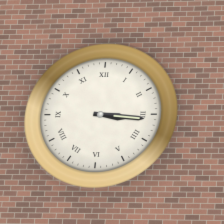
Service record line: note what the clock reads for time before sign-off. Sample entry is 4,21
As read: 3,16
